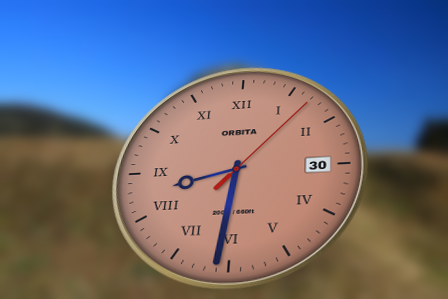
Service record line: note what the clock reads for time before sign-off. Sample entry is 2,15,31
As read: 8,31,07
